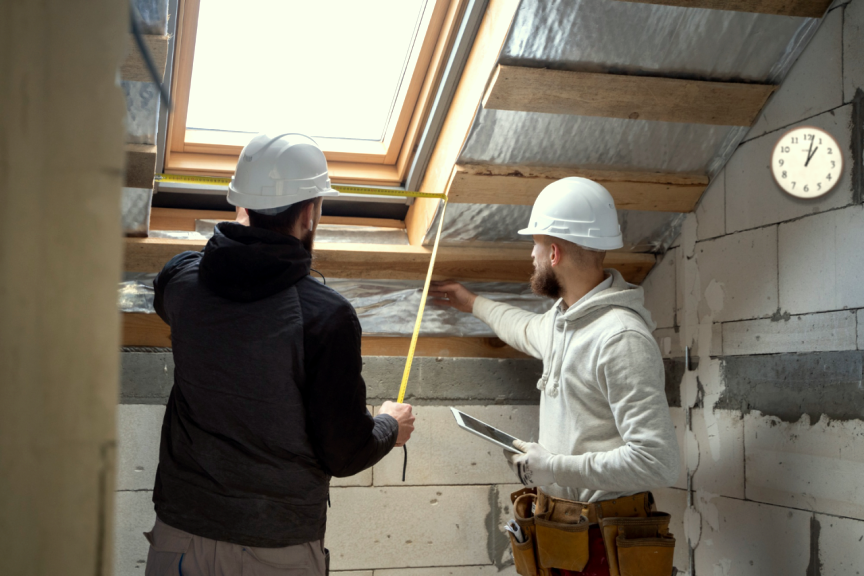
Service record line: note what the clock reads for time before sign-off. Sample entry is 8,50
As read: 1,02
